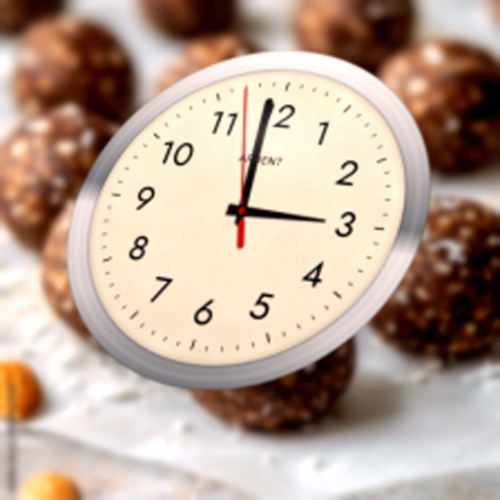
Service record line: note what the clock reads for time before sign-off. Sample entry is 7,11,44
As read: 2,58,57
